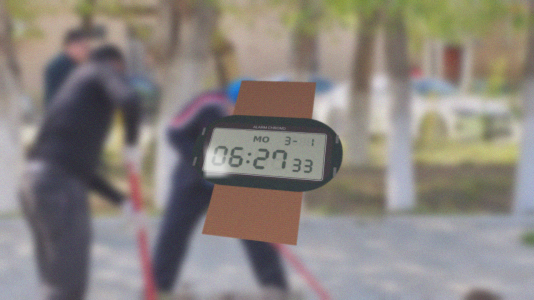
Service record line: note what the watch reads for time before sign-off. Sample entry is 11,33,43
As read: 6,27,33
